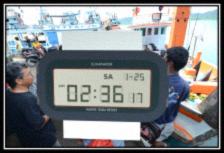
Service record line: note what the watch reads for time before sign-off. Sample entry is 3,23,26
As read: 2,36,17
